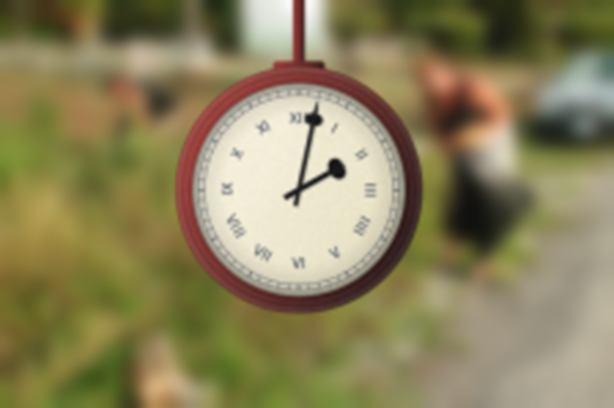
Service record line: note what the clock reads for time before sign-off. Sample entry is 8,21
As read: 2,02
